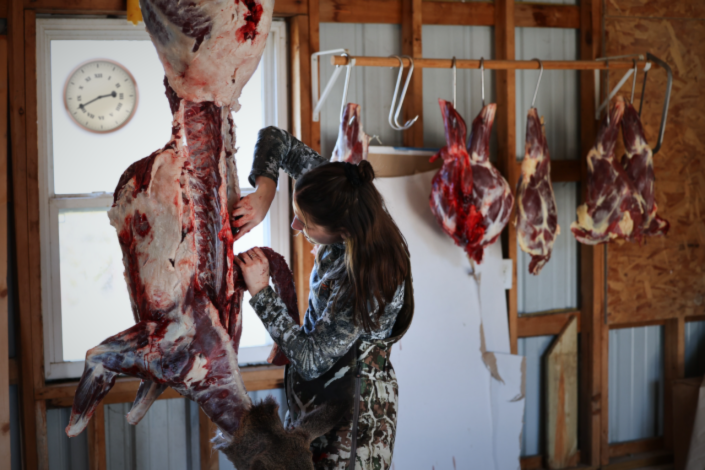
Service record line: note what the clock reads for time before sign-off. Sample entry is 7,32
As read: 2,41
